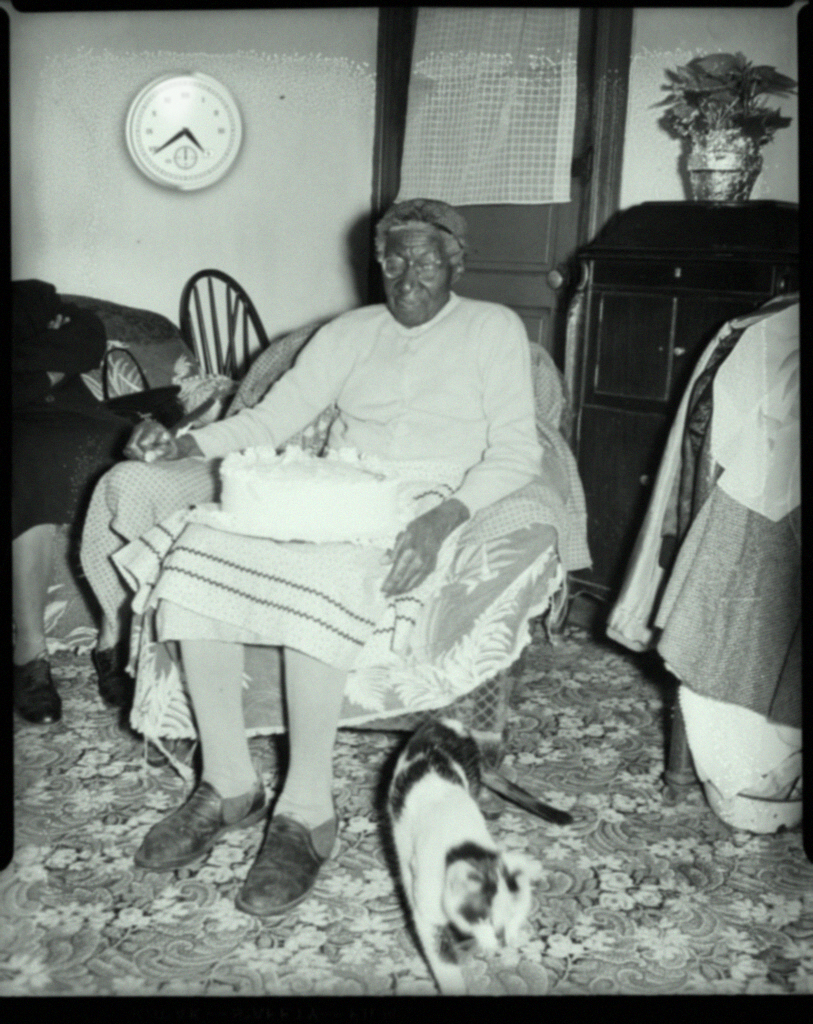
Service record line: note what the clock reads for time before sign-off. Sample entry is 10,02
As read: 4,39
